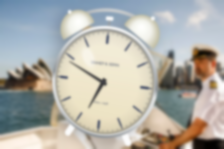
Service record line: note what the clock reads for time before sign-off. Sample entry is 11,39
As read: 6,49
